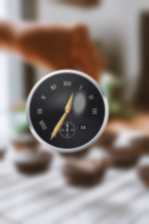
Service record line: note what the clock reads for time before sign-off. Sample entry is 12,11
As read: 12,35
